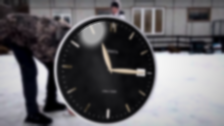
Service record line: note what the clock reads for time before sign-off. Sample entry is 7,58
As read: 11,15
